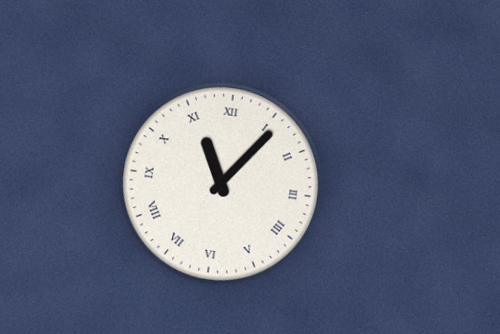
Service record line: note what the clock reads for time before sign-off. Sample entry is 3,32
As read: 11,06
